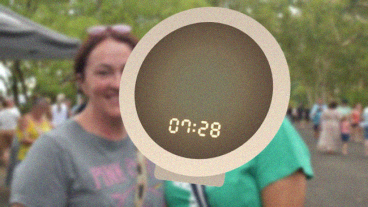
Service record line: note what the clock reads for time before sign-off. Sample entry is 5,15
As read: 7,28
